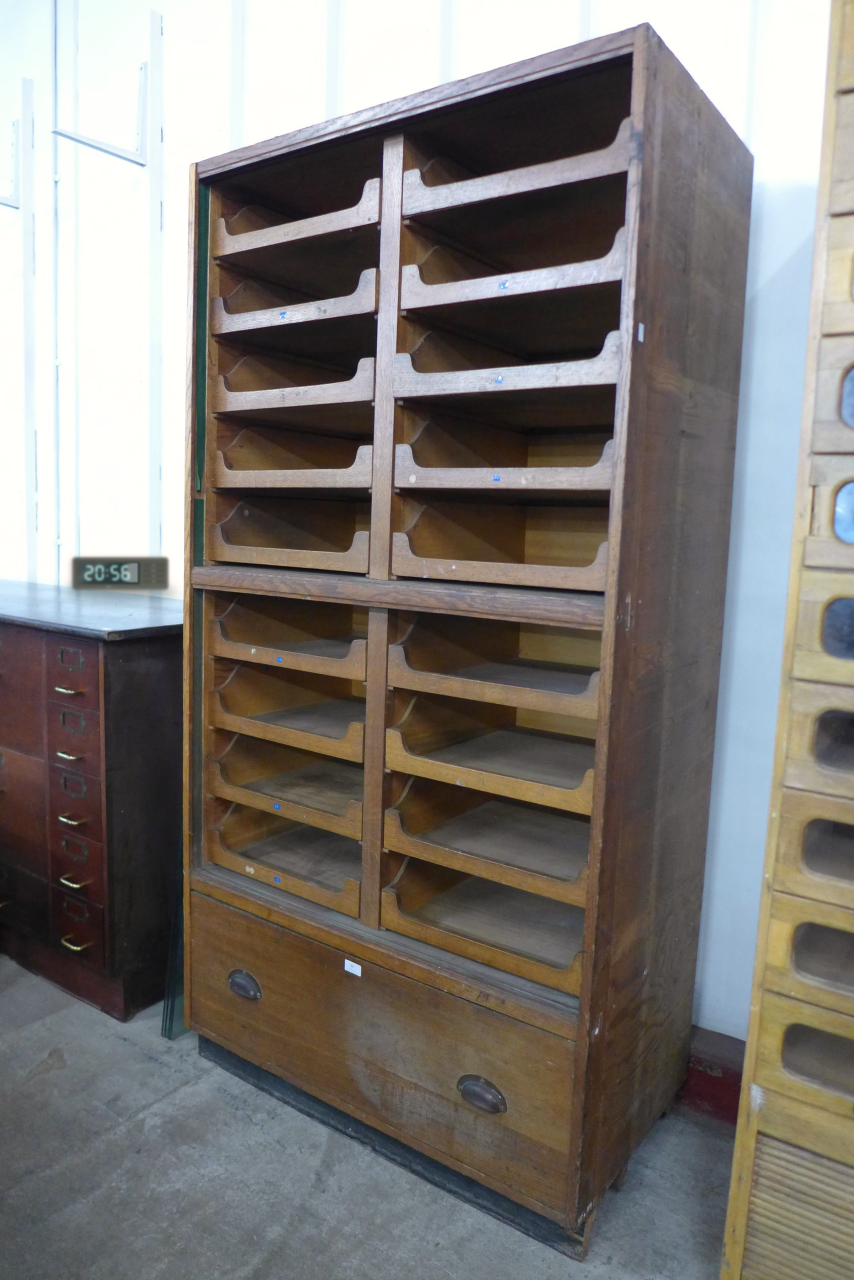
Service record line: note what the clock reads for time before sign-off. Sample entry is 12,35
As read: 20,56
